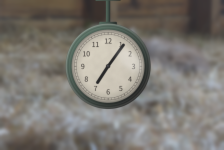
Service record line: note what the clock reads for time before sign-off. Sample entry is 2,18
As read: 7,06
